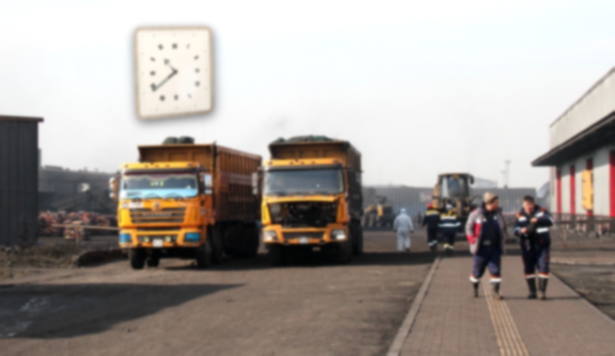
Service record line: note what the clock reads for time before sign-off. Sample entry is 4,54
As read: 10,39
